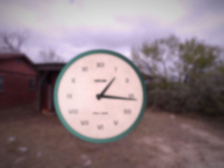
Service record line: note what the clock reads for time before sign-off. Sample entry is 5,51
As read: 1,16
